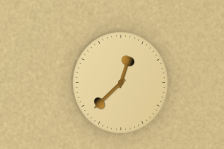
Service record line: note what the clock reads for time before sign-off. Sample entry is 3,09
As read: 12,38
